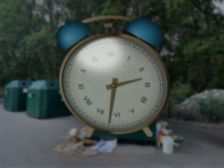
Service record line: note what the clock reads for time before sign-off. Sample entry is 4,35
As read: 2,32
